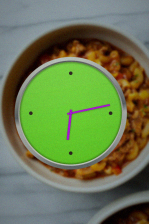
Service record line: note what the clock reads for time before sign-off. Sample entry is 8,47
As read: 6,13
